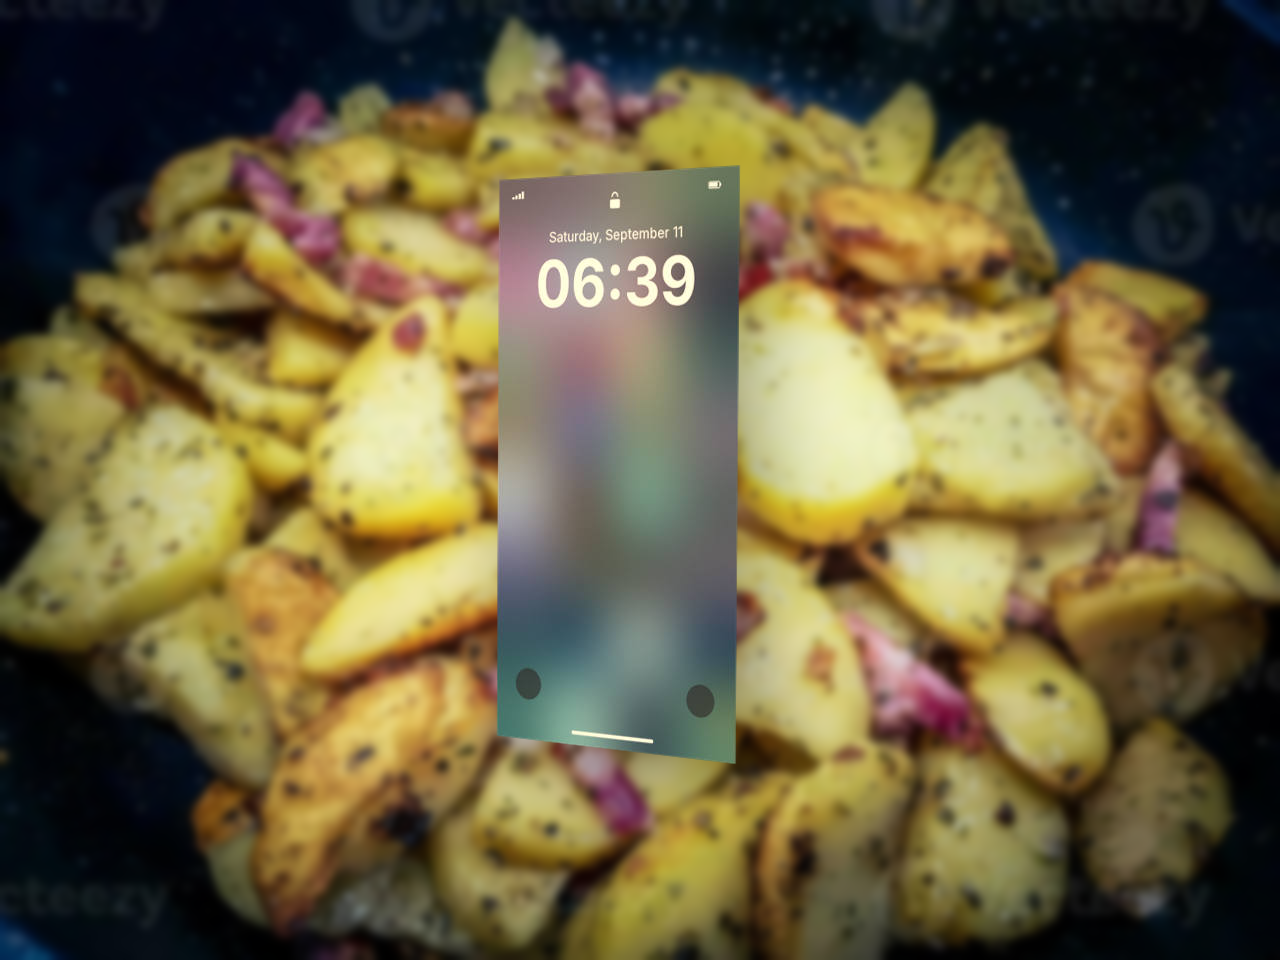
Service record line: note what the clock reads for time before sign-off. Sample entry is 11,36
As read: 6,39
